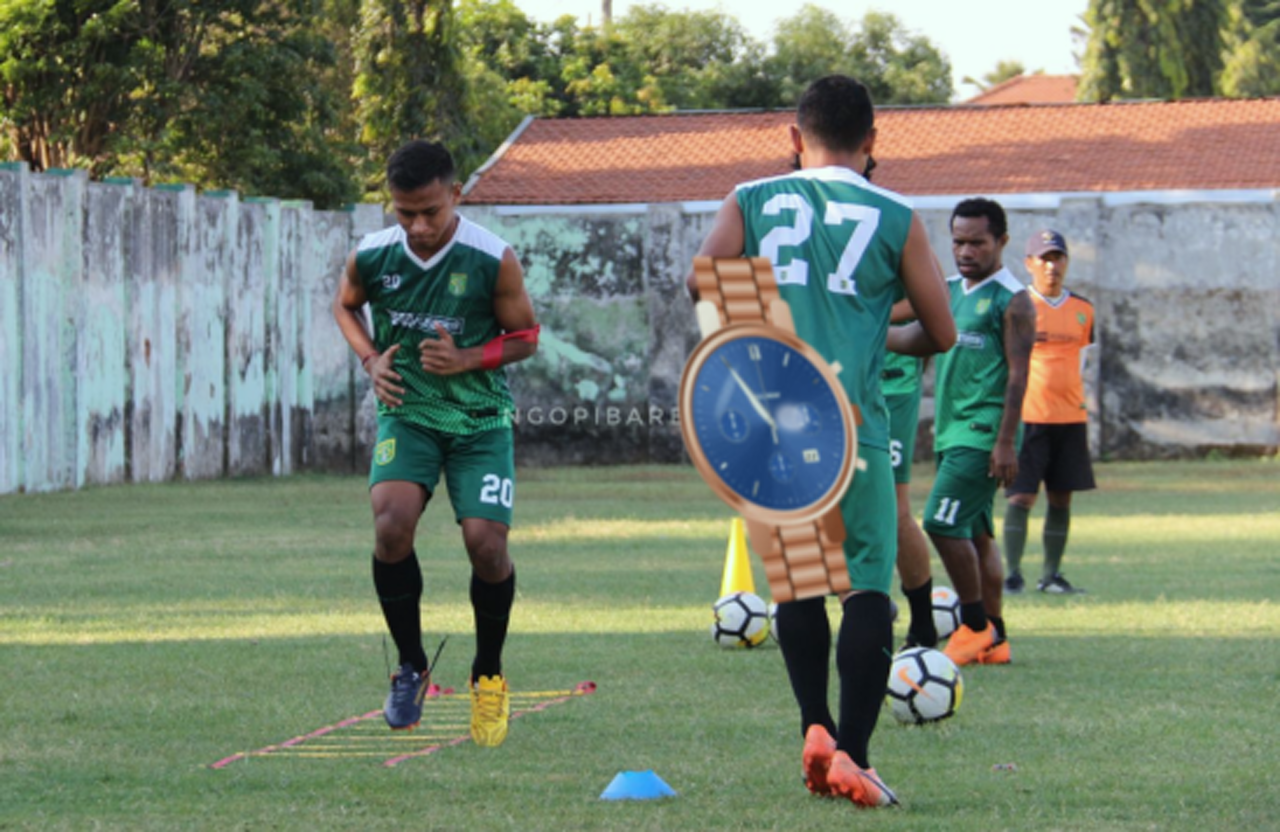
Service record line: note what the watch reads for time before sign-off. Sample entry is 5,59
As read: 10,55
